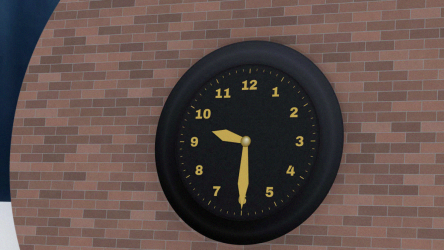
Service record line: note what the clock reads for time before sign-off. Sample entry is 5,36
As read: 9,30
